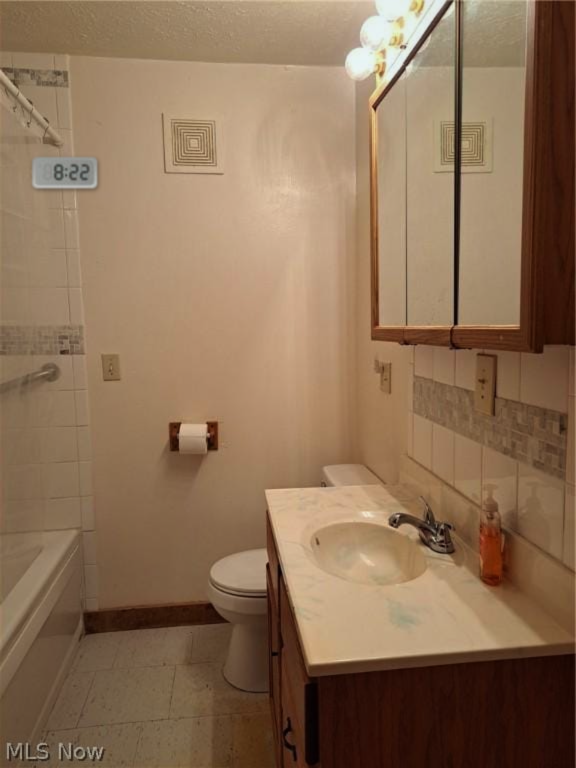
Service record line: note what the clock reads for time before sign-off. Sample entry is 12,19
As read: 8,22
